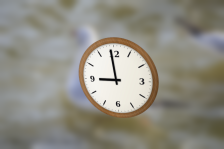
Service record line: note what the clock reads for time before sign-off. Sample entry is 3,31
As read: 8,59
